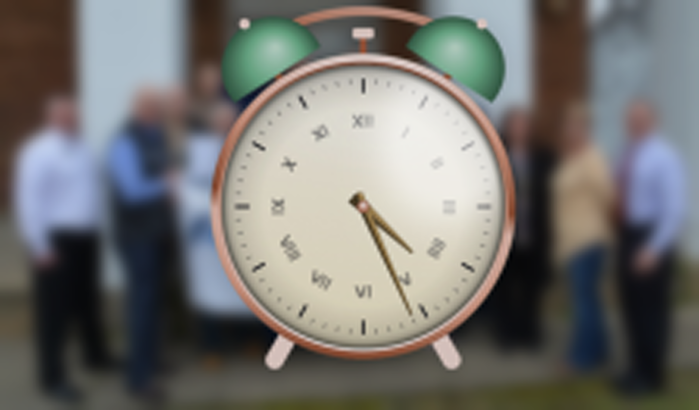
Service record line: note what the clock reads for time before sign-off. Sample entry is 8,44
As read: 4,26
